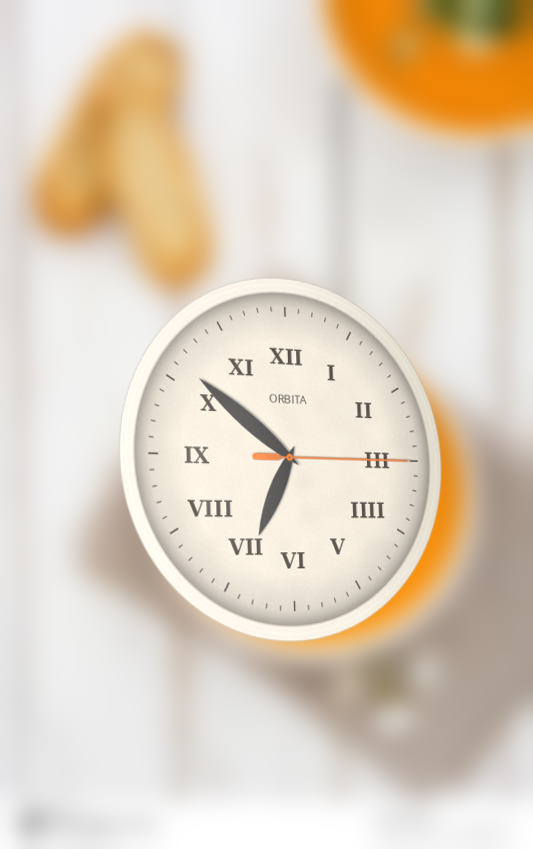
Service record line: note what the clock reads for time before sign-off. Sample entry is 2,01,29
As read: 6,51,15
